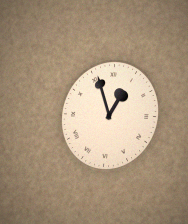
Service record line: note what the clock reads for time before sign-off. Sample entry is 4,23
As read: 12,56
